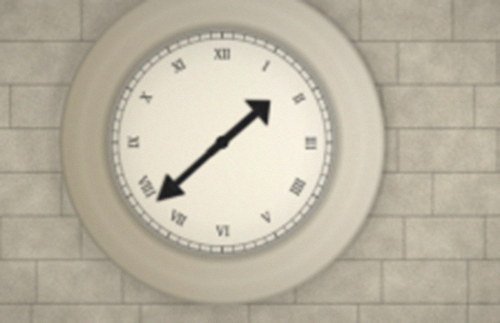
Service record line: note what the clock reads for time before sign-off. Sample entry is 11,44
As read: 1,38
